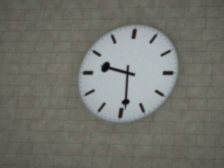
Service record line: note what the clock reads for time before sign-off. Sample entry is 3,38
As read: 9,29
